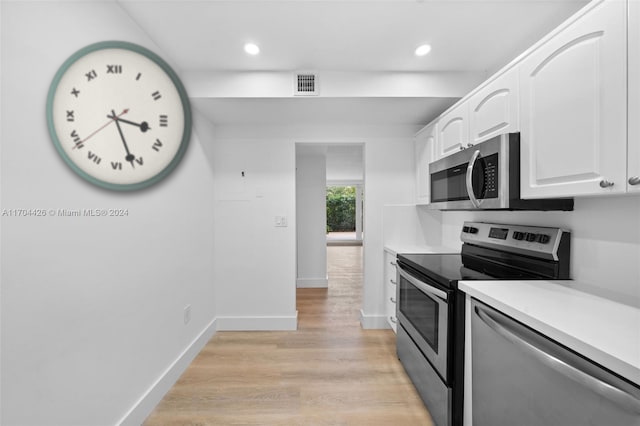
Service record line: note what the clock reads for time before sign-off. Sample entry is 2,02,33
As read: 3,26,39
